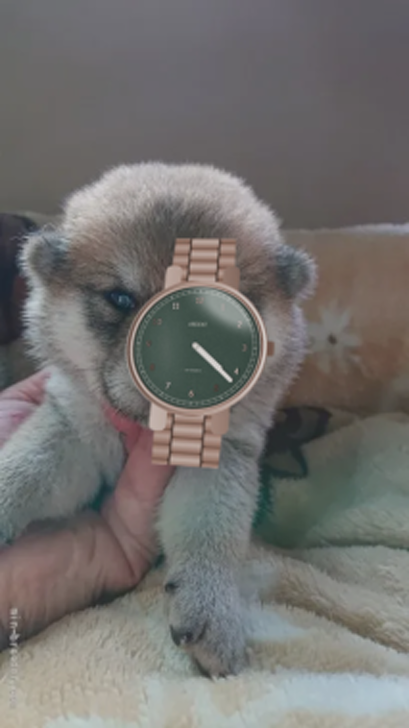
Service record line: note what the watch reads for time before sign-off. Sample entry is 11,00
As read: 4,22
